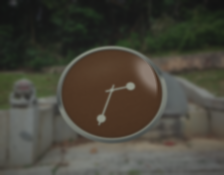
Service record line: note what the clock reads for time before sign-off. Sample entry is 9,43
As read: 2,33
